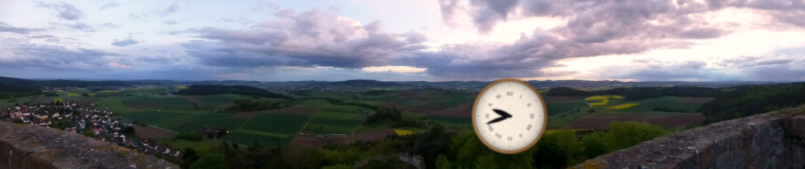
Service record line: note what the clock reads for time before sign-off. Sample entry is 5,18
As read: 9,42
